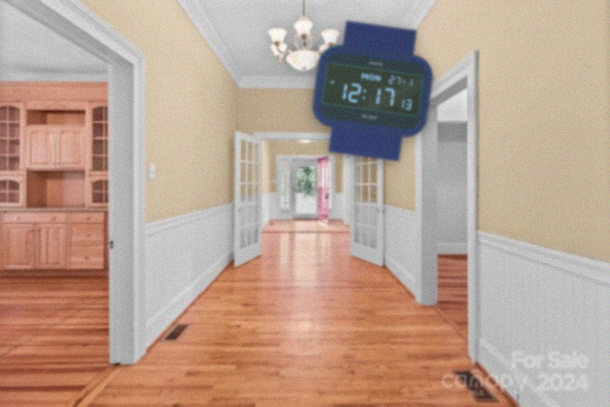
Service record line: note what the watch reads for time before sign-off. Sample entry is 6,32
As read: 12,17
